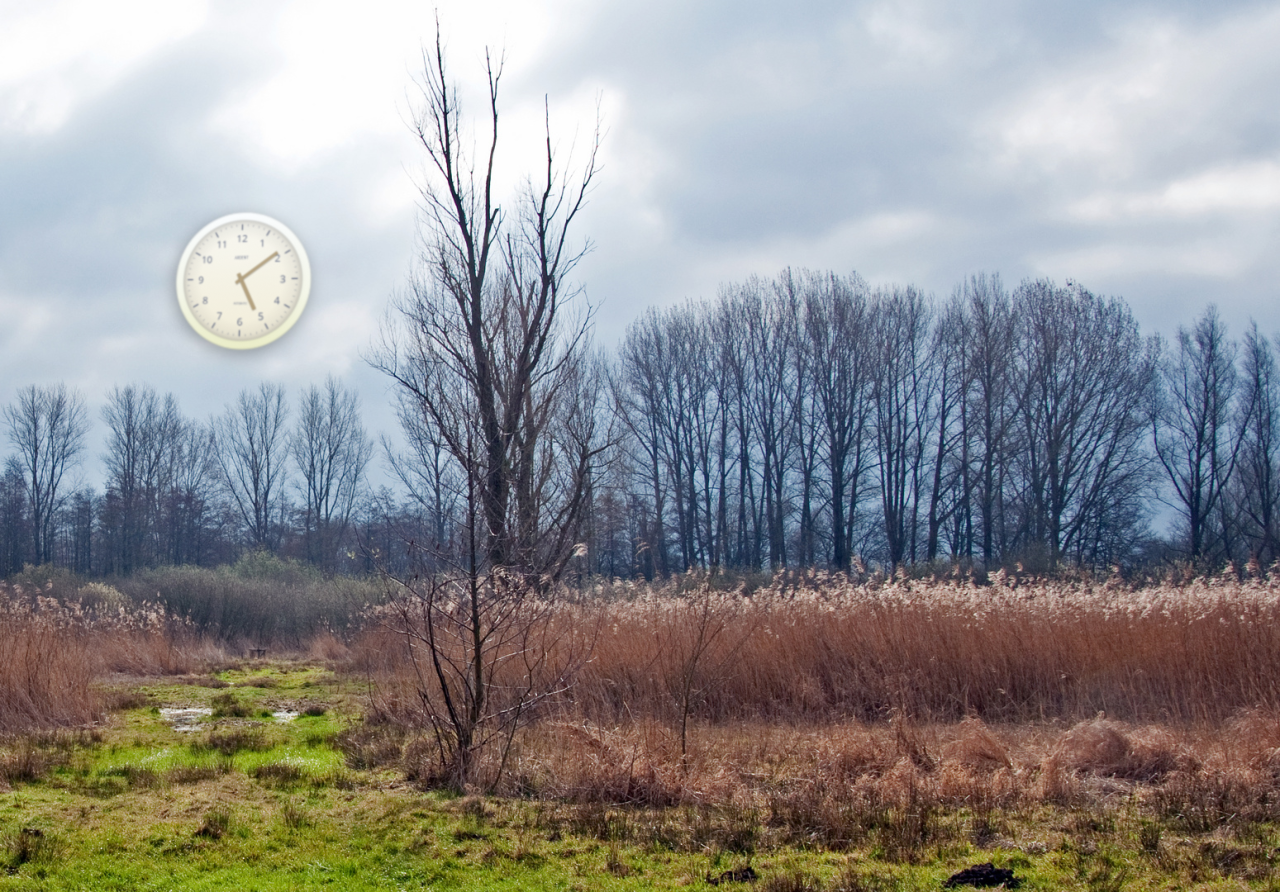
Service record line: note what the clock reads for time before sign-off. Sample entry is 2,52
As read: 5,09
